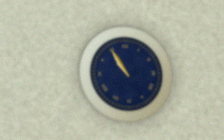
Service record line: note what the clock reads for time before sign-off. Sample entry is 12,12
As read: 10,55
